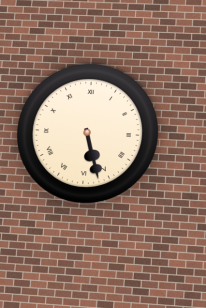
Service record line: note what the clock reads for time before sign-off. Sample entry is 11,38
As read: 5,27
